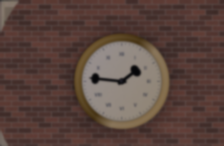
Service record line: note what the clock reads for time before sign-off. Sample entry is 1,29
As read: 1,46
